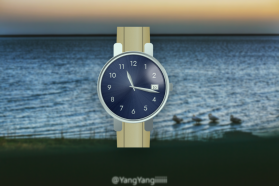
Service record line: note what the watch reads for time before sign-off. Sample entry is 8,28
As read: 11,17
